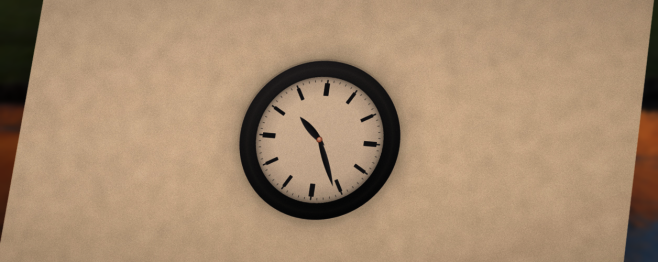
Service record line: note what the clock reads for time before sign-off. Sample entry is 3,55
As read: 10,26
